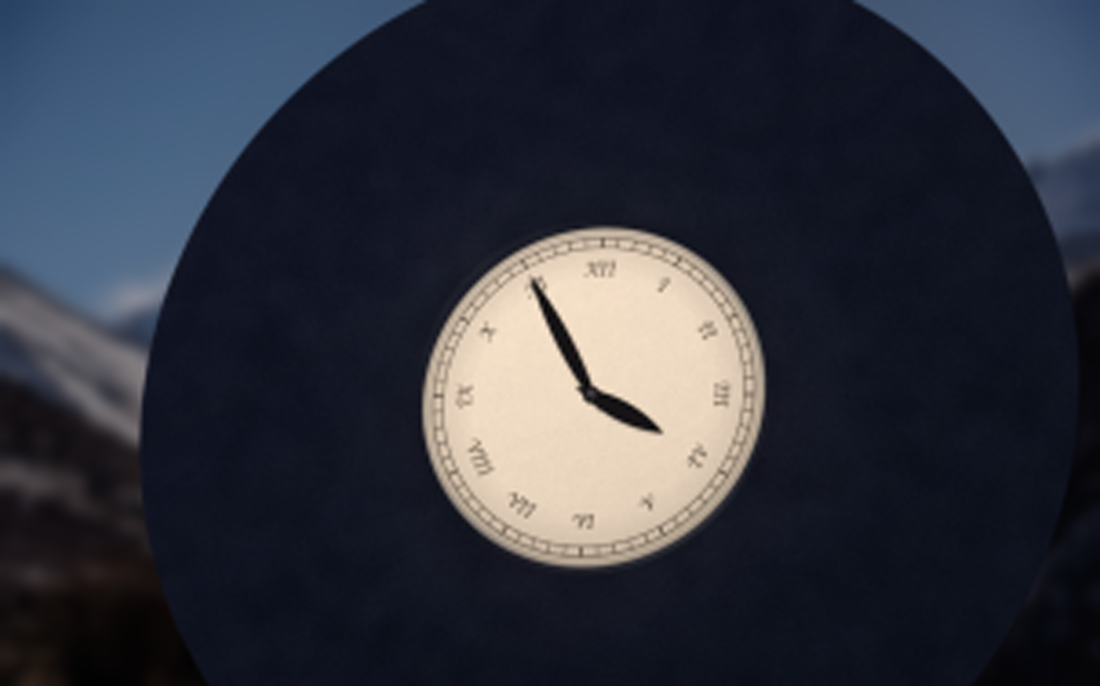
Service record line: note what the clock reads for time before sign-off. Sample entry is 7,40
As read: 3,55
